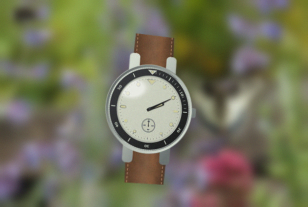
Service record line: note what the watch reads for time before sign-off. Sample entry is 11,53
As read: 2,10
